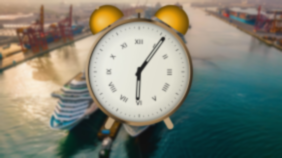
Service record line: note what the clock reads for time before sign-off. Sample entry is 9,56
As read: 6,06
